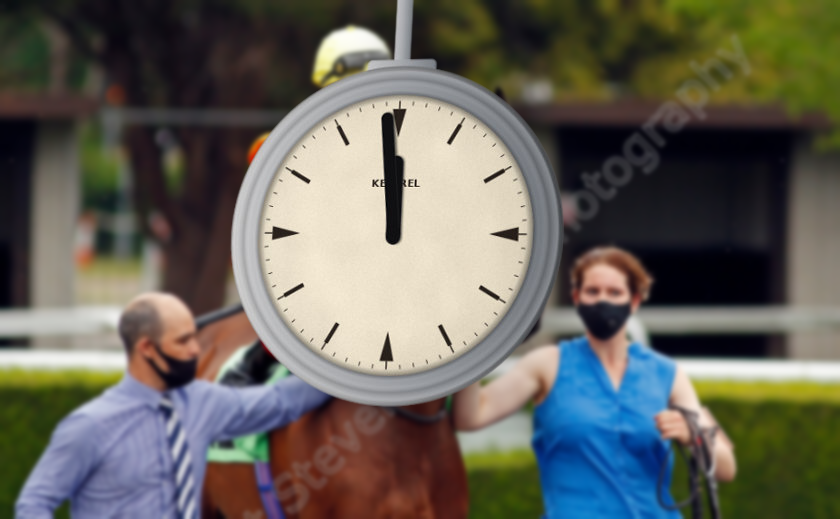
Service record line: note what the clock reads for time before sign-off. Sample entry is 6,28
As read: 11,59
